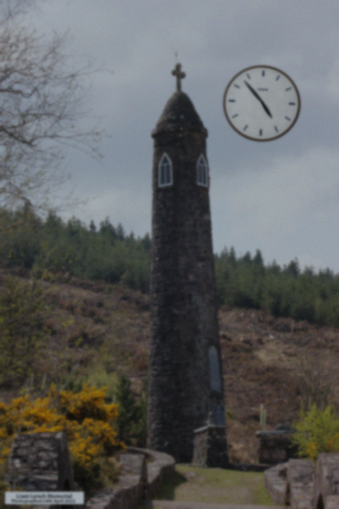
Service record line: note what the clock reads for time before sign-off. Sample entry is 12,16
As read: 4,53
